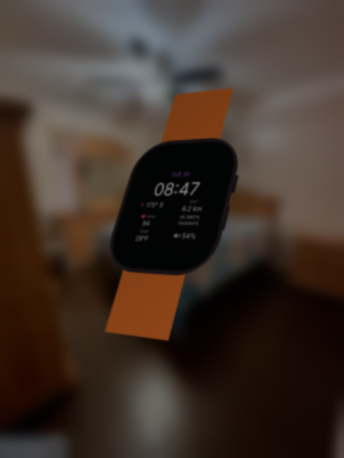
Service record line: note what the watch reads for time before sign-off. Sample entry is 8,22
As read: 8,47
